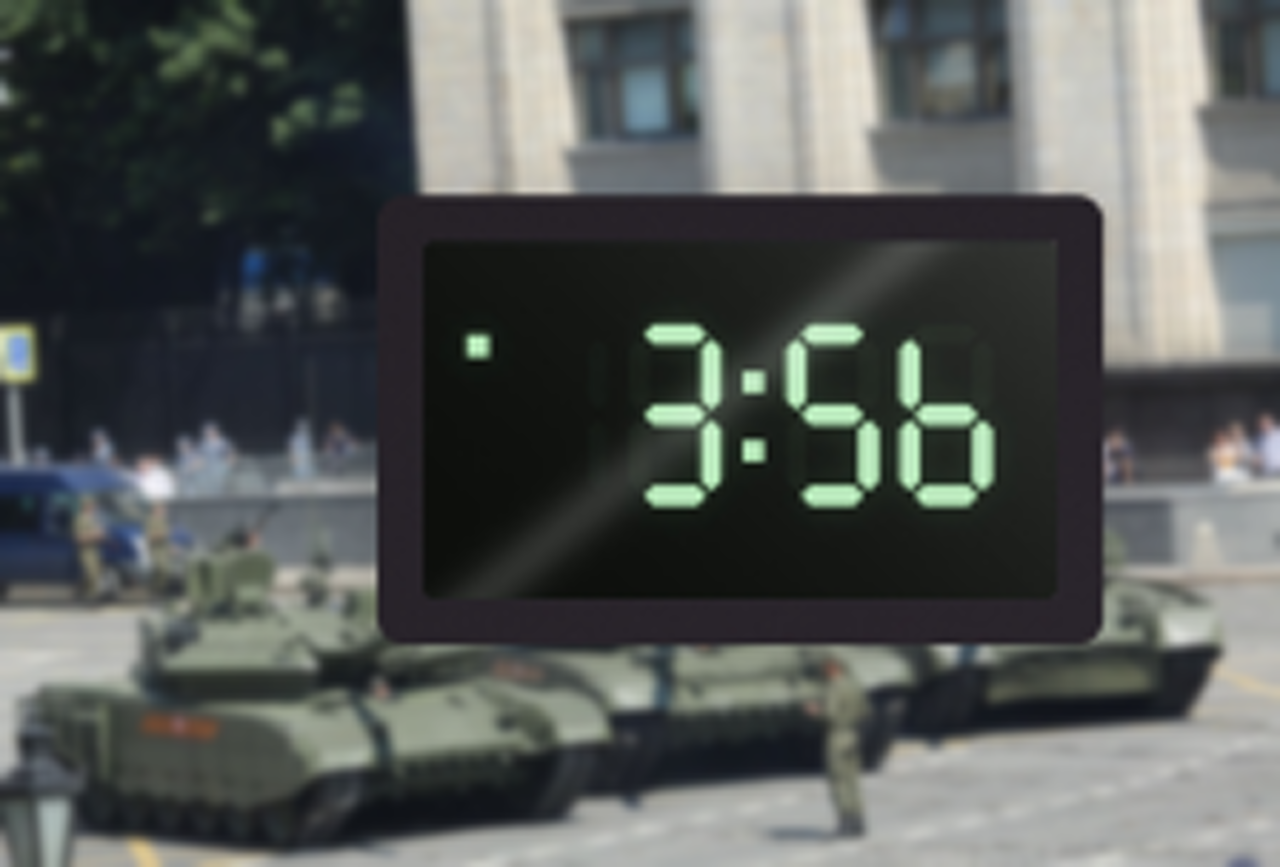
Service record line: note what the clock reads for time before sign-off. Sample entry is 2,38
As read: 3,56
